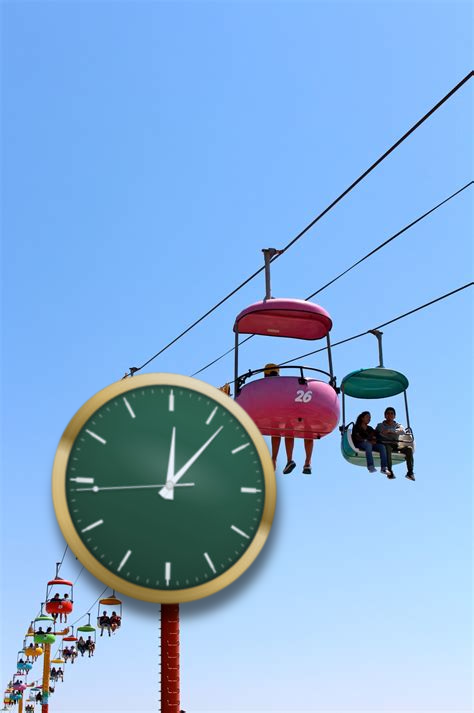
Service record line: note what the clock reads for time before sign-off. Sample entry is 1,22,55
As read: 12,06,44
